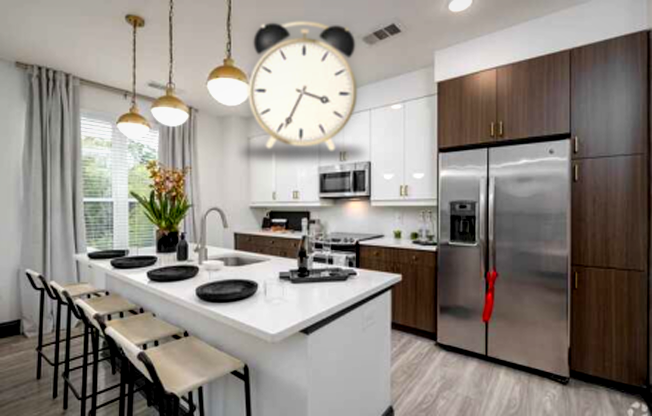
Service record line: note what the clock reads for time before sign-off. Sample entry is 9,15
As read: 3,34
